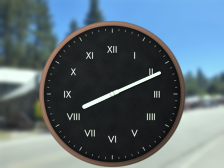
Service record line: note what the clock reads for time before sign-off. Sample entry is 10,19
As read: 8,11
